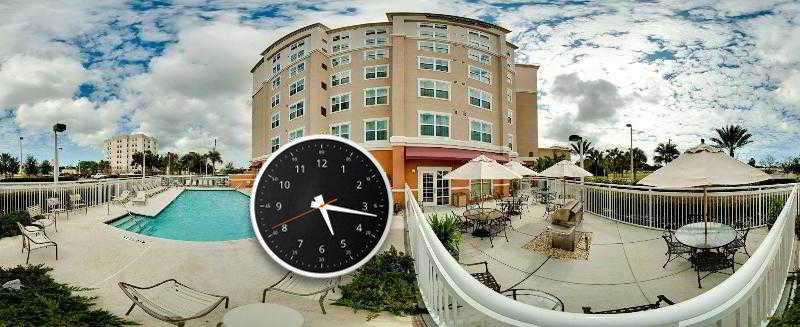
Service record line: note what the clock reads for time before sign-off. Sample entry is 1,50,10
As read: 5,16,41
